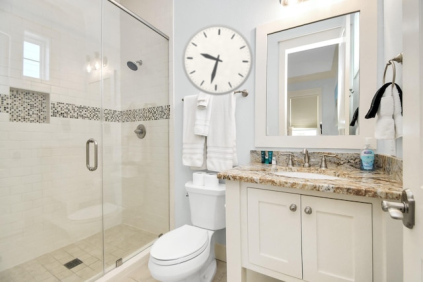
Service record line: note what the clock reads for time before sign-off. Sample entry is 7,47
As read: 9,32
